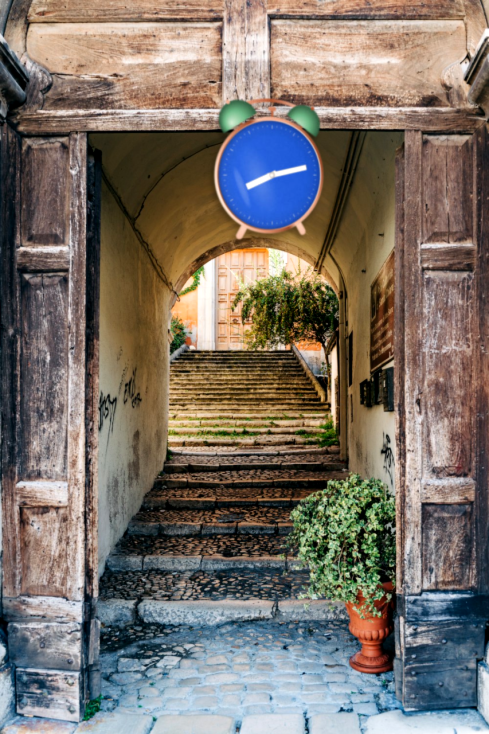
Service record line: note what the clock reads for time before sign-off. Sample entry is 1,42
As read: 8,13
